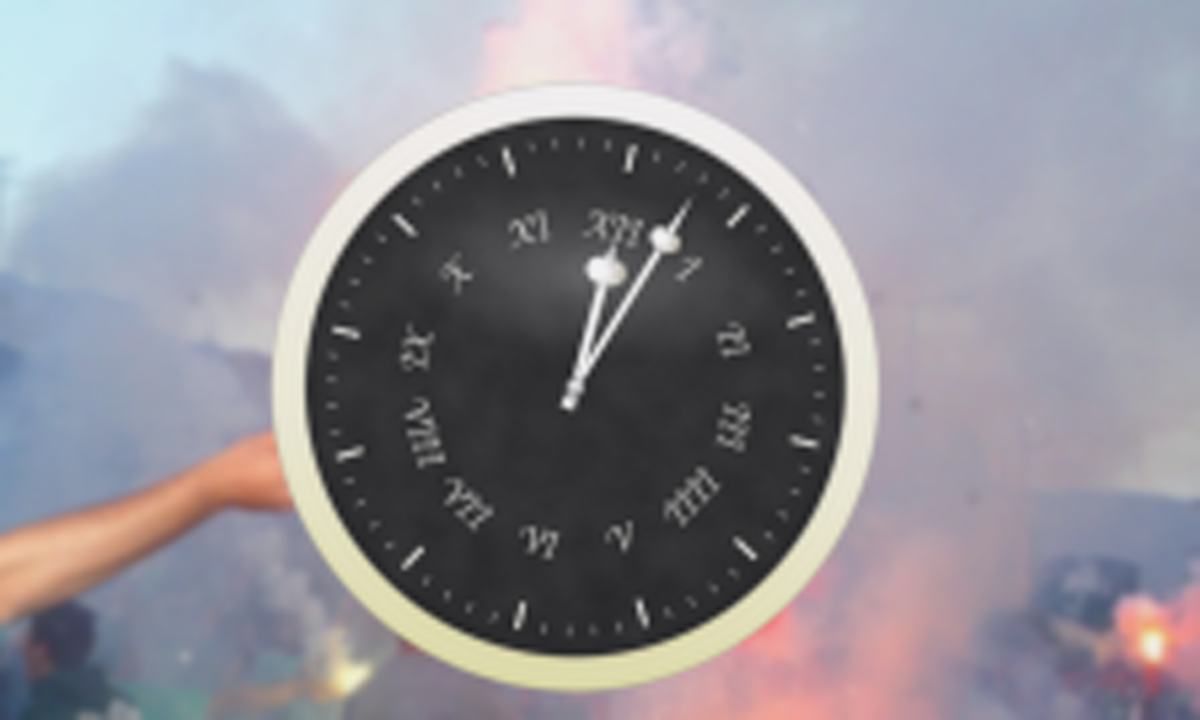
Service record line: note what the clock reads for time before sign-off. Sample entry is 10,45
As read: 12,03
